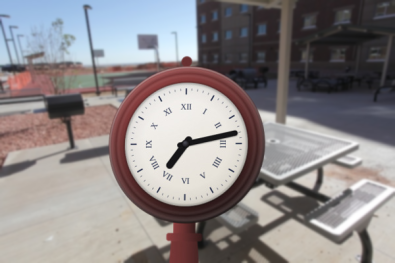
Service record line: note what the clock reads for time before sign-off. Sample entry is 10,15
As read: 7,13
